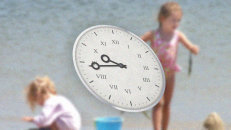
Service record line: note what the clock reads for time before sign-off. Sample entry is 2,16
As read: 9,44
